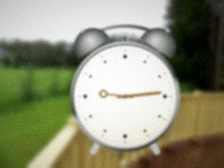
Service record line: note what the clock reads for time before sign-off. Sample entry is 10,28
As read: 9,14
